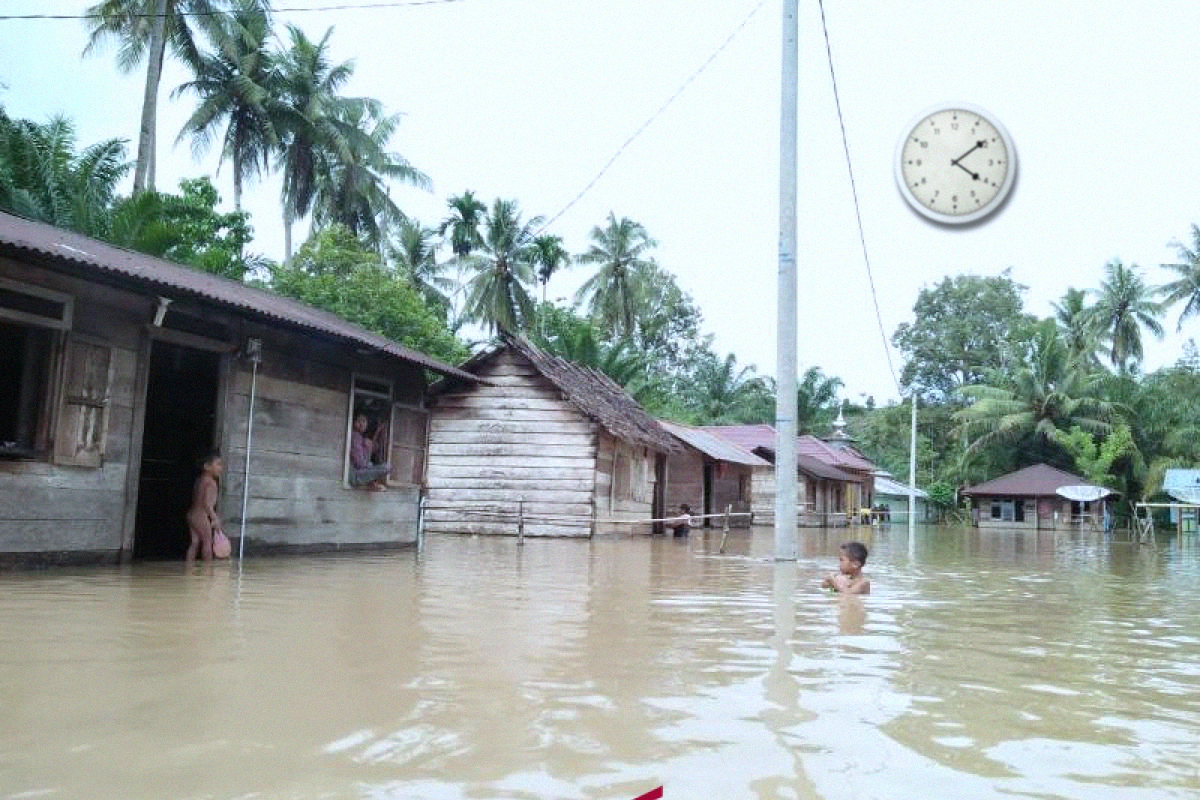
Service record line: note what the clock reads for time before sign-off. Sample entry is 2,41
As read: 4,09
